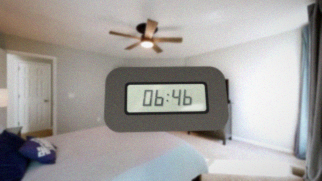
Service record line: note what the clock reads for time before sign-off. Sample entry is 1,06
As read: 6,46
